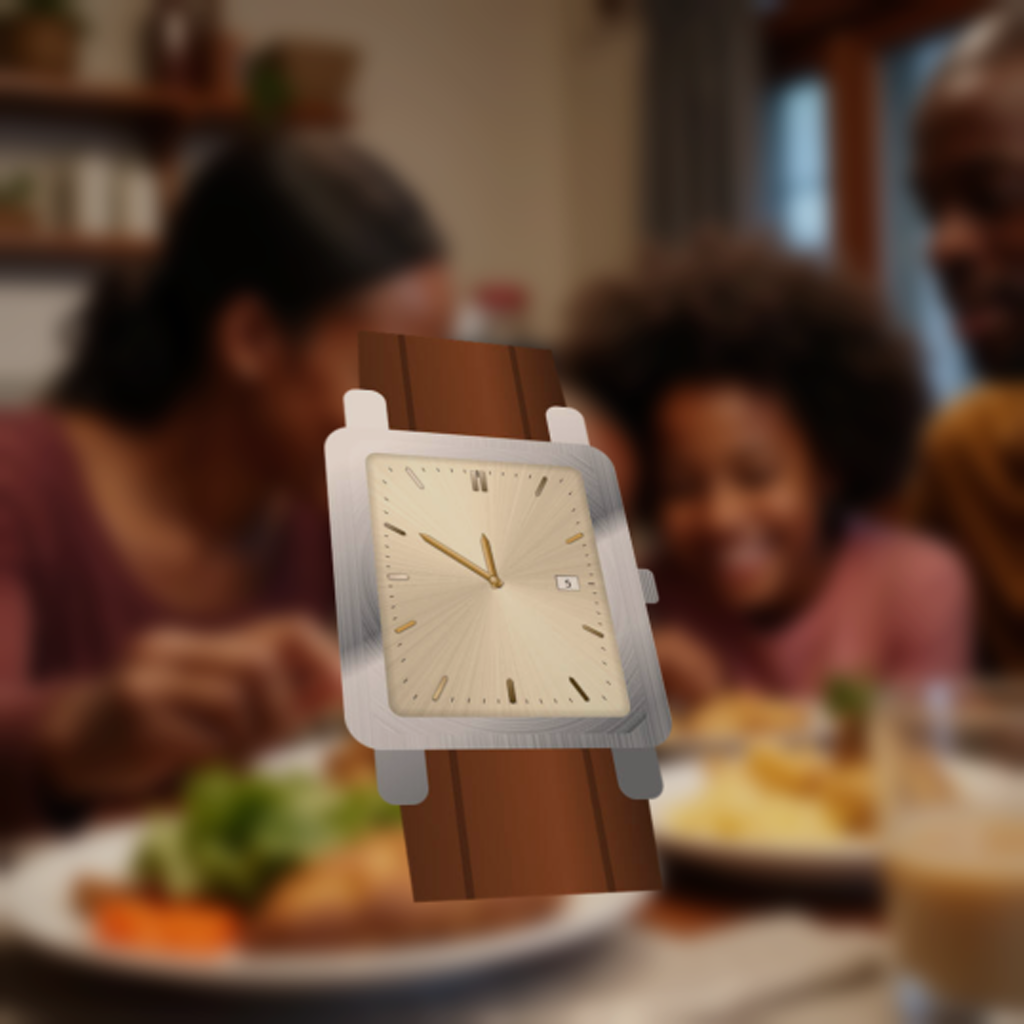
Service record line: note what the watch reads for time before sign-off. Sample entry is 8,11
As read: 11,51
